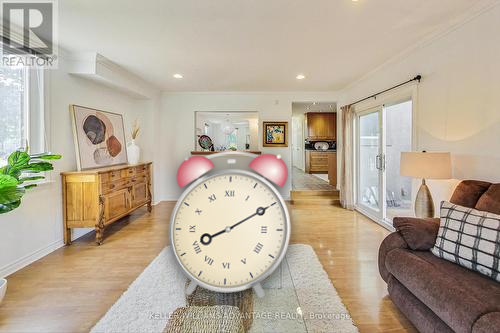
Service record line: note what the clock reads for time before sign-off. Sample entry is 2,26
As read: 8,10
